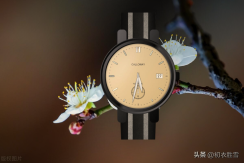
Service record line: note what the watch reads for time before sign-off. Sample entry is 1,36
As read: 5,32
